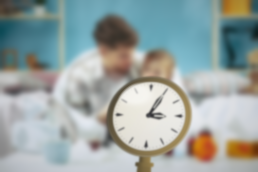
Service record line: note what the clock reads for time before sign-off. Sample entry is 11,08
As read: 3,05
